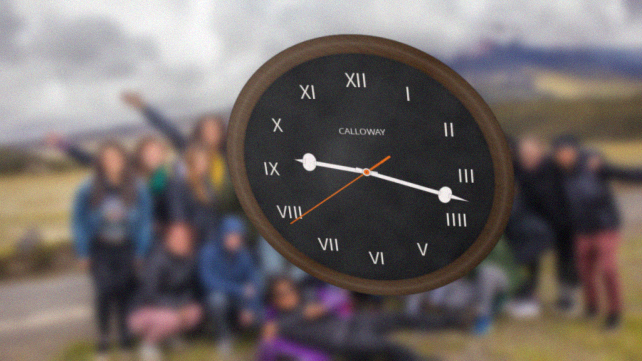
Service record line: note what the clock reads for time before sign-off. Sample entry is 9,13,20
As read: 9,17,39
